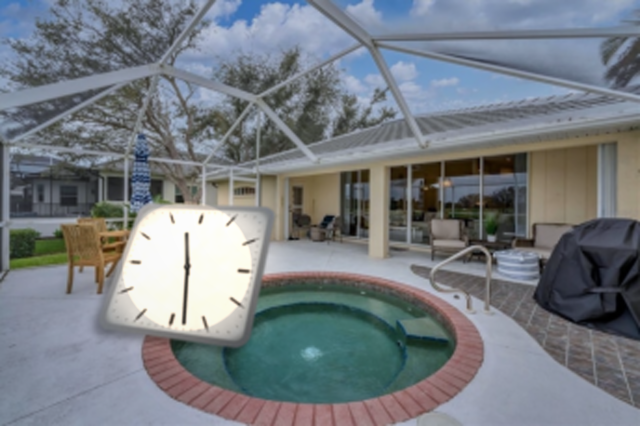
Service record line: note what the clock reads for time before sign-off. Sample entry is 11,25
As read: 11,28
